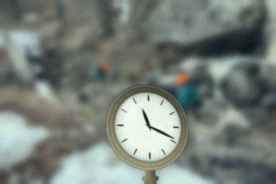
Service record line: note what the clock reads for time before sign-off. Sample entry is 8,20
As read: 11,19
